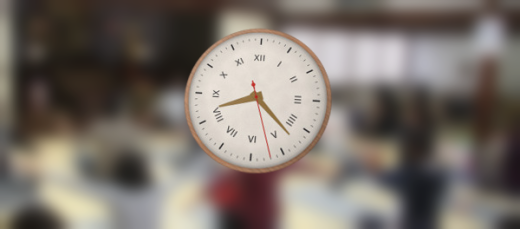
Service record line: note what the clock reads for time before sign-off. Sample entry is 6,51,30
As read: 8,22,27
